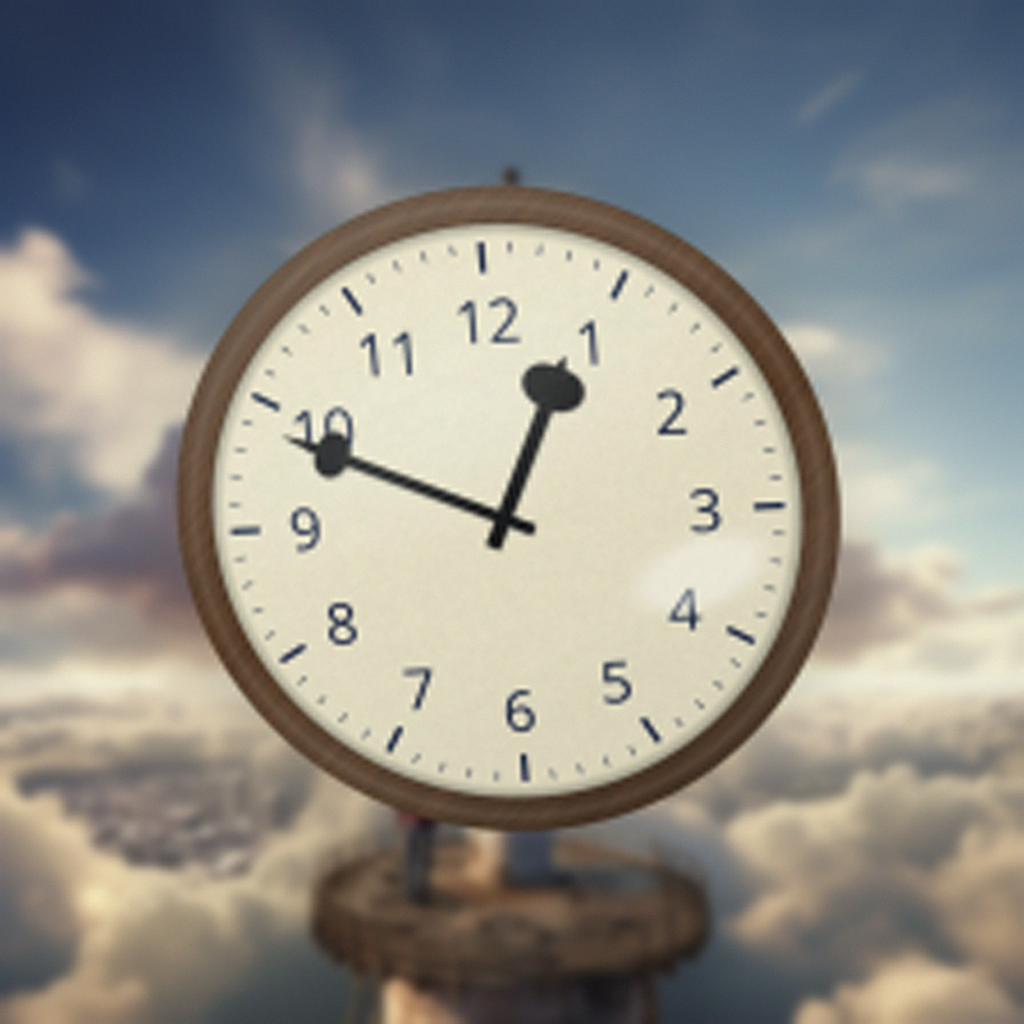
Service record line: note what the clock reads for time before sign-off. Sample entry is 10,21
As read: 12,49
